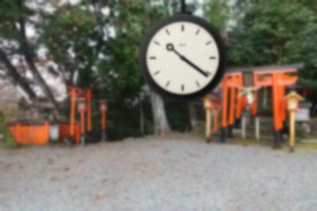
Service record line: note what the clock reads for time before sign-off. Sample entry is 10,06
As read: 10,21
